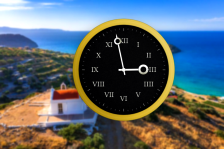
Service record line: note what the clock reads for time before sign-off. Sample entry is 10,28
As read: 2,58
